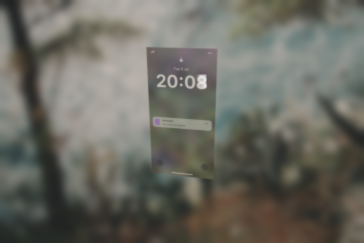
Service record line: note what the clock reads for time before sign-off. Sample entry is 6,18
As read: 20,08
